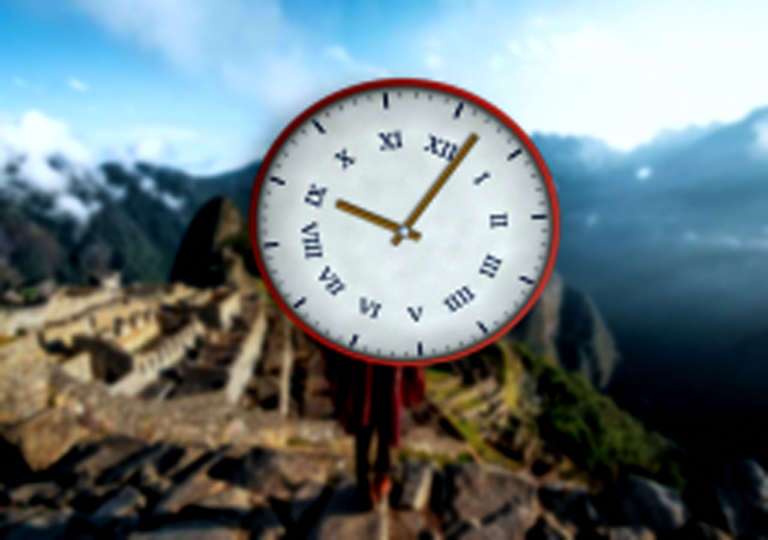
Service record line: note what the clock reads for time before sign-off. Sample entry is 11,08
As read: 9,02
